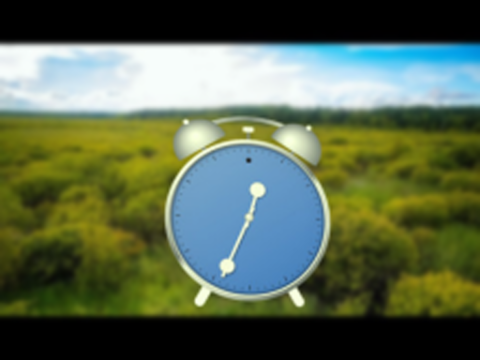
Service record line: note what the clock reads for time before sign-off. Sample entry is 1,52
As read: 12,34
